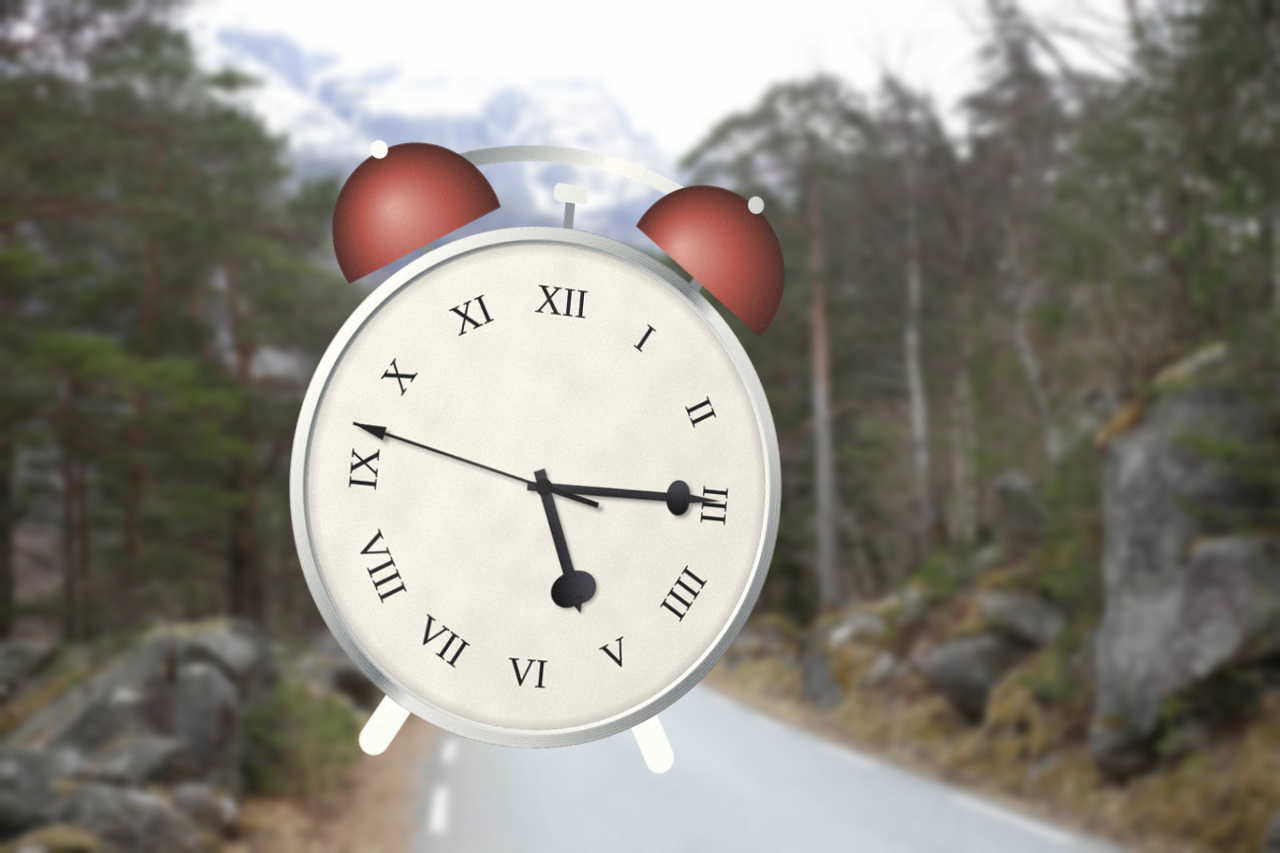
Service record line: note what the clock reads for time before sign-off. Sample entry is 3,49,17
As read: 5,14,47
